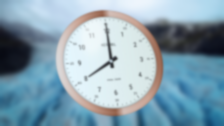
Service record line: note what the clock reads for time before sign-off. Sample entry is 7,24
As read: 8,00
